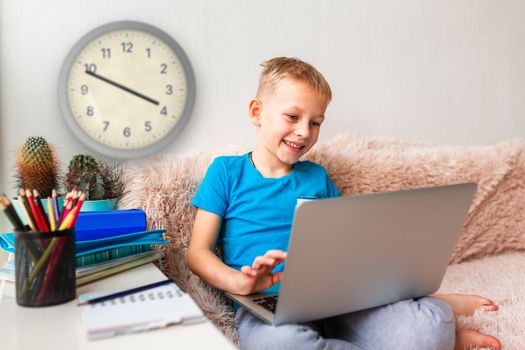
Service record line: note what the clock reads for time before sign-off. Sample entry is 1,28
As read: 3,49
